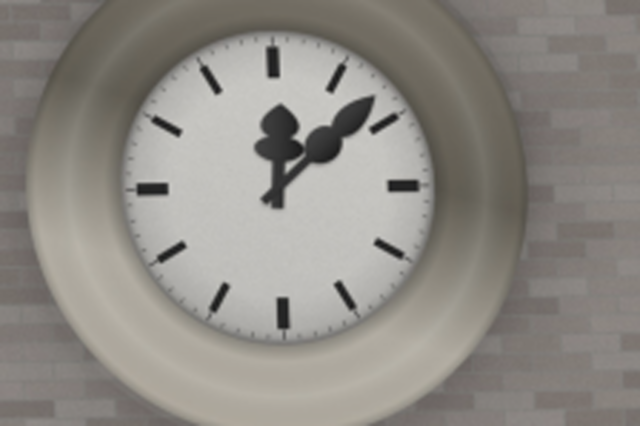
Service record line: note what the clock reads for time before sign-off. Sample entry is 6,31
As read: 12,08
